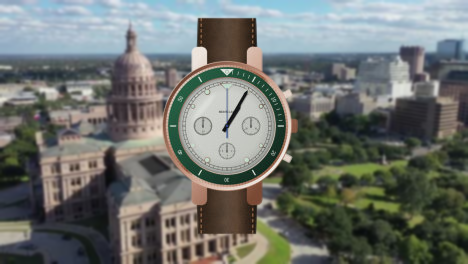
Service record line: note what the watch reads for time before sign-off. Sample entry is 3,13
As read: 1,05
